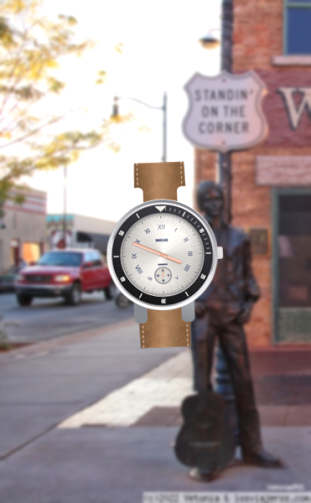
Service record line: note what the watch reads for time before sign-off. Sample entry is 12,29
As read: 3,49
